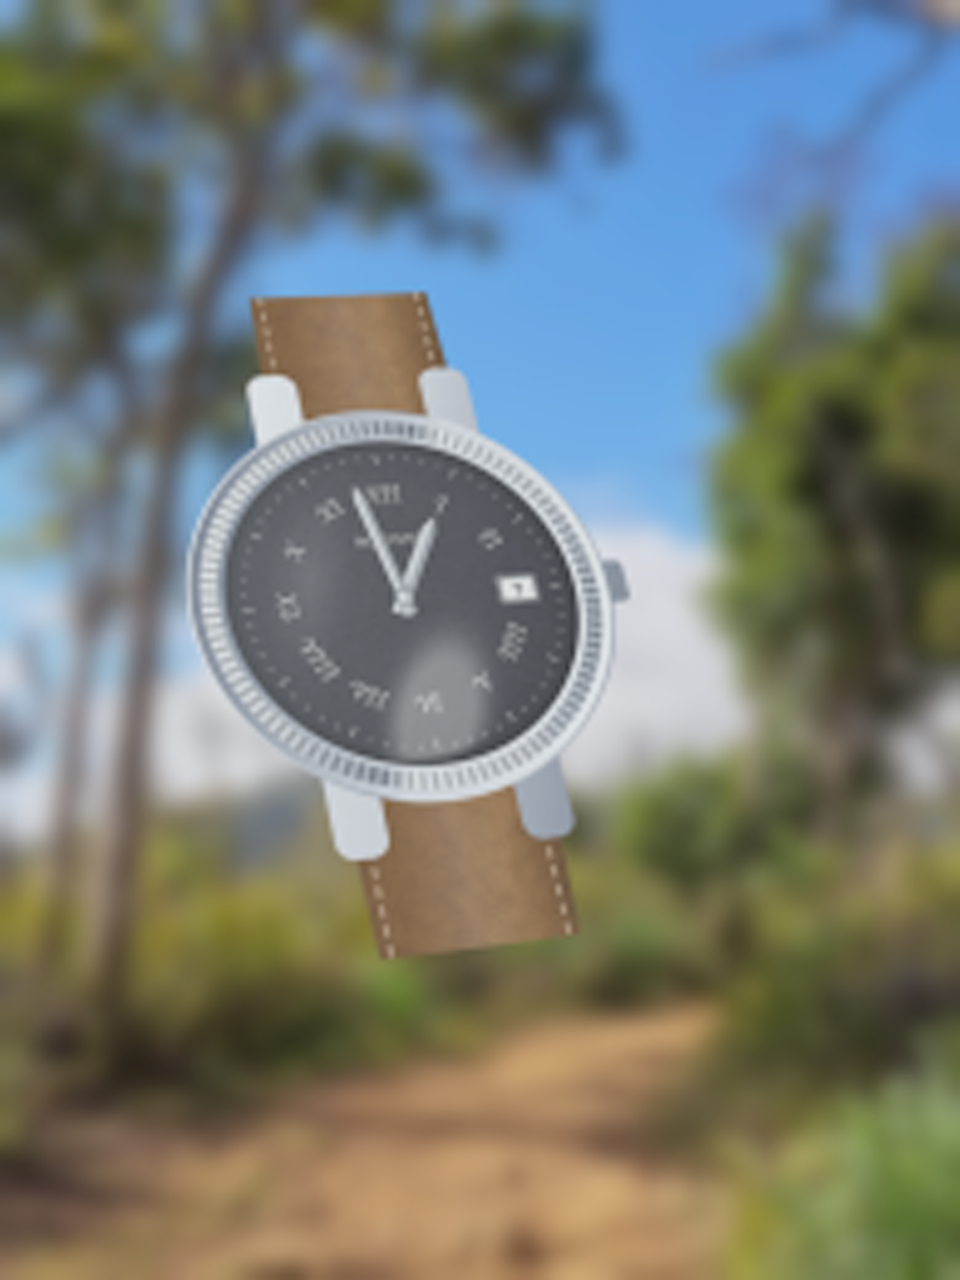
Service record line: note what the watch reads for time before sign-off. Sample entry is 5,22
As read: 12,58
